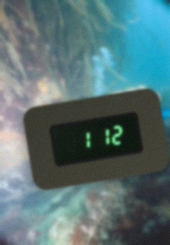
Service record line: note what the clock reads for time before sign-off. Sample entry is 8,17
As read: 1,12
